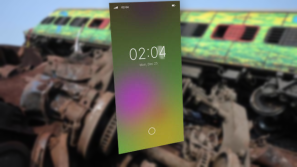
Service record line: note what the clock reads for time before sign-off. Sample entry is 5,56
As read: 2,04
